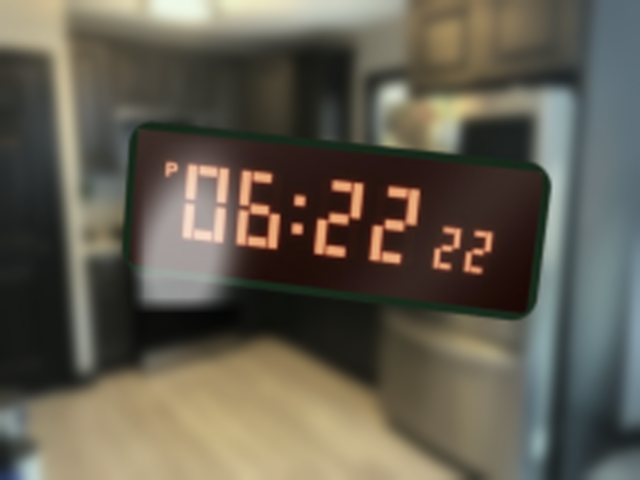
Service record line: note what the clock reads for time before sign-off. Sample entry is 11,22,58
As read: 6,22,22
